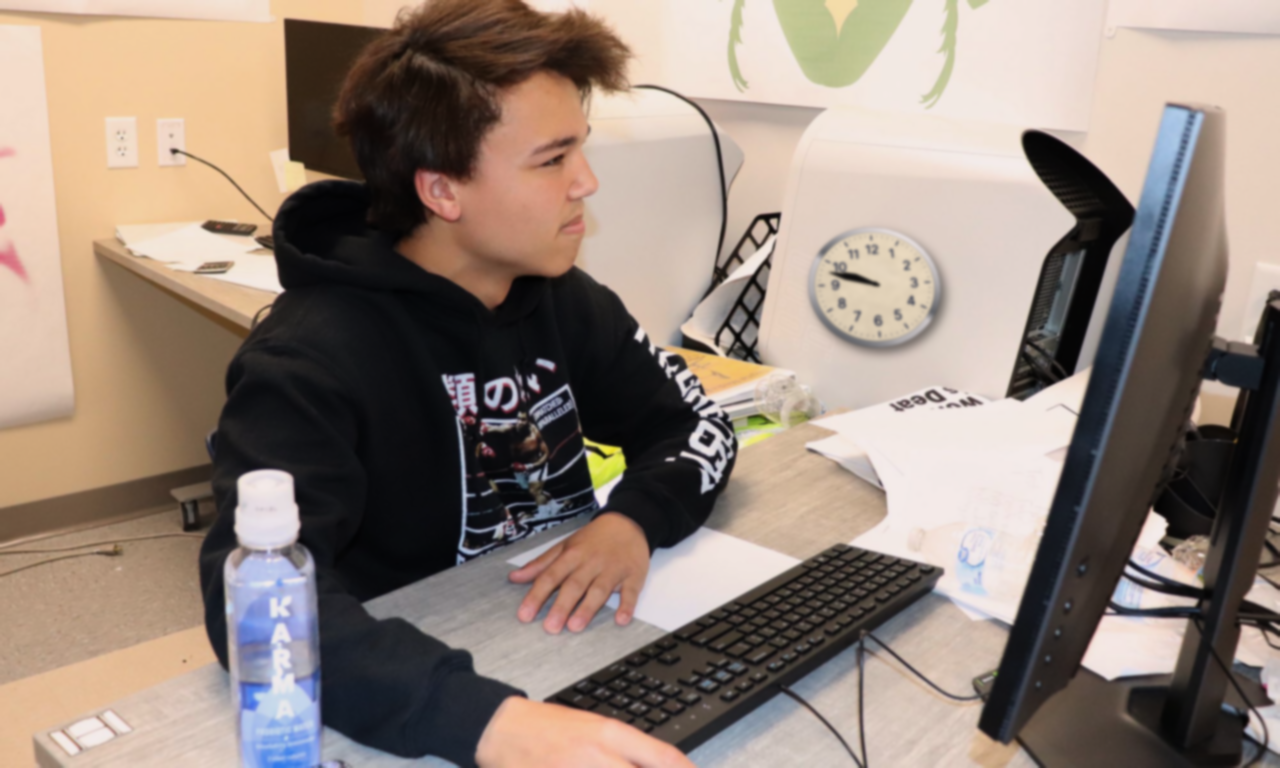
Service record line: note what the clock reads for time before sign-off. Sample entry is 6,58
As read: 9,48
